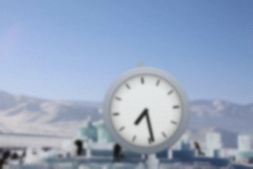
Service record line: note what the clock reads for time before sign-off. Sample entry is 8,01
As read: 7,29
